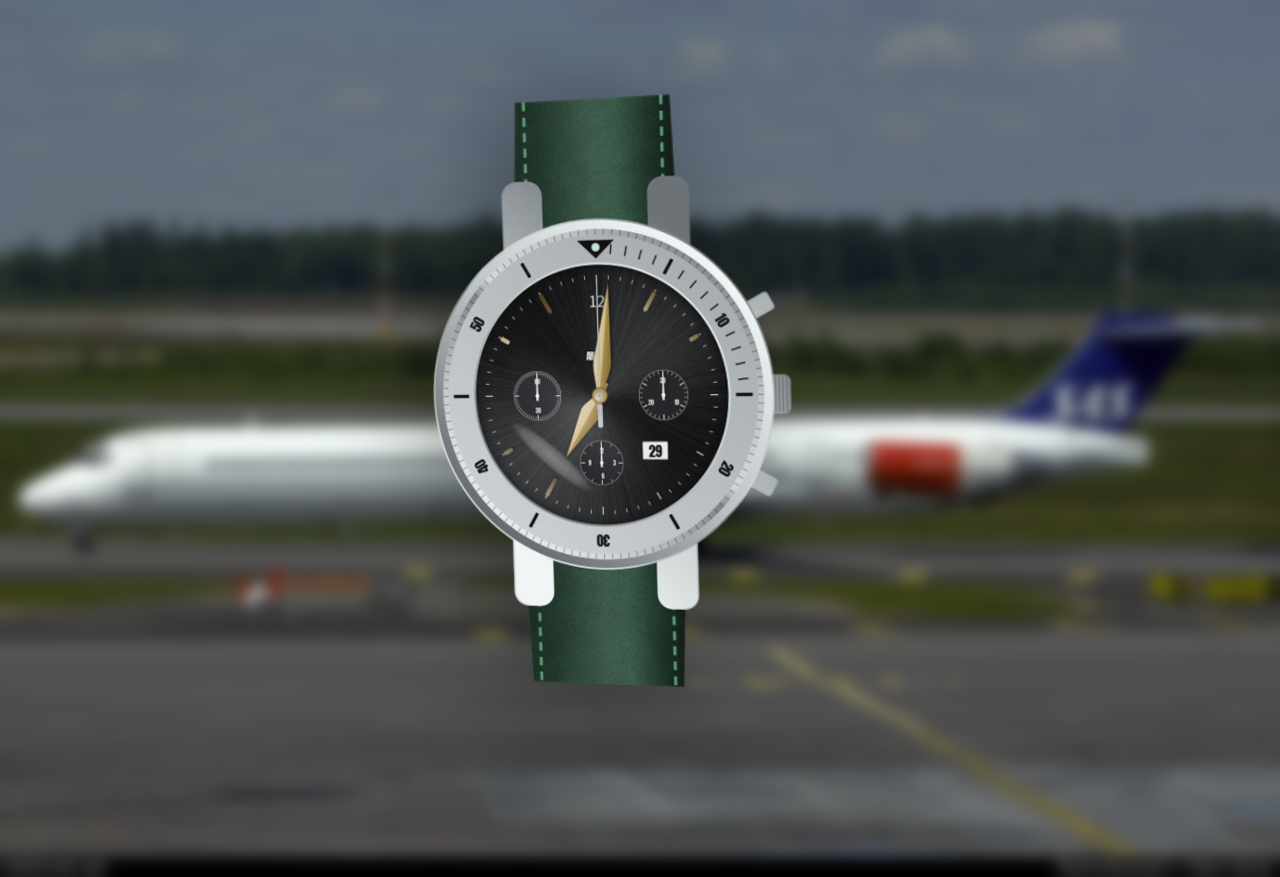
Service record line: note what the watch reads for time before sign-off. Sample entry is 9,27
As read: 7,01
